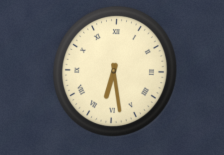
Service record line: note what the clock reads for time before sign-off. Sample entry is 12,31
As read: 6,28
